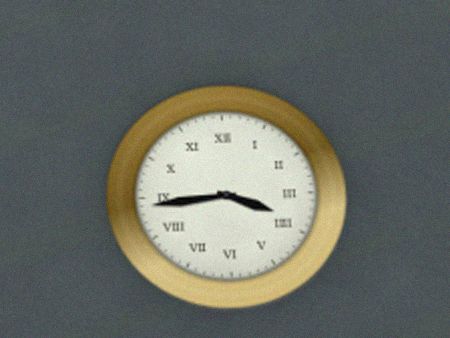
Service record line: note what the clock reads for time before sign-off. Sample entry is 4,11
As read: 3,44
